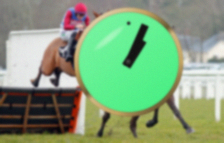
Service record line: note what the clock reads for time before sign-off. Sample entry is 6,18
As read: 1,04
